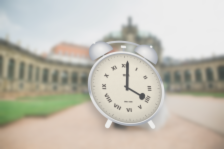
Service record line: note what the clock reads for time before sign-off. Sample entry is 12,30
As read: 4,01
